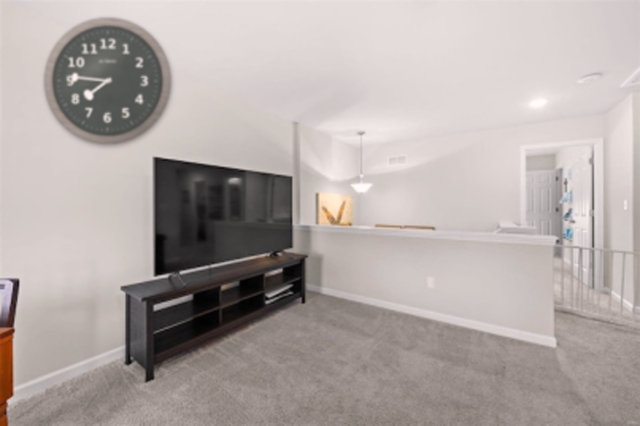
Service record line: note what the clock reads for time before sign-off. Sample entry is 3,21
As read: 7,46
